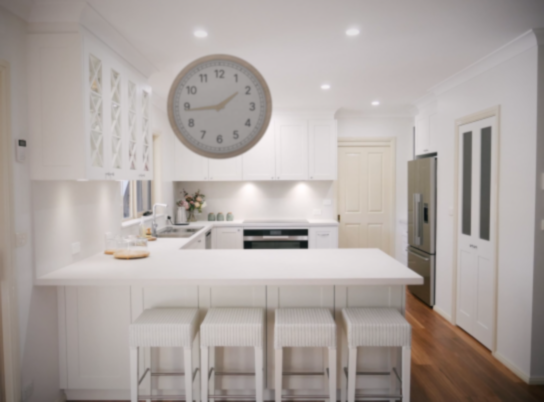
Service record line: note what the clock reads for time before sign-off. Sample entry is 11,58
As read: 1,44
